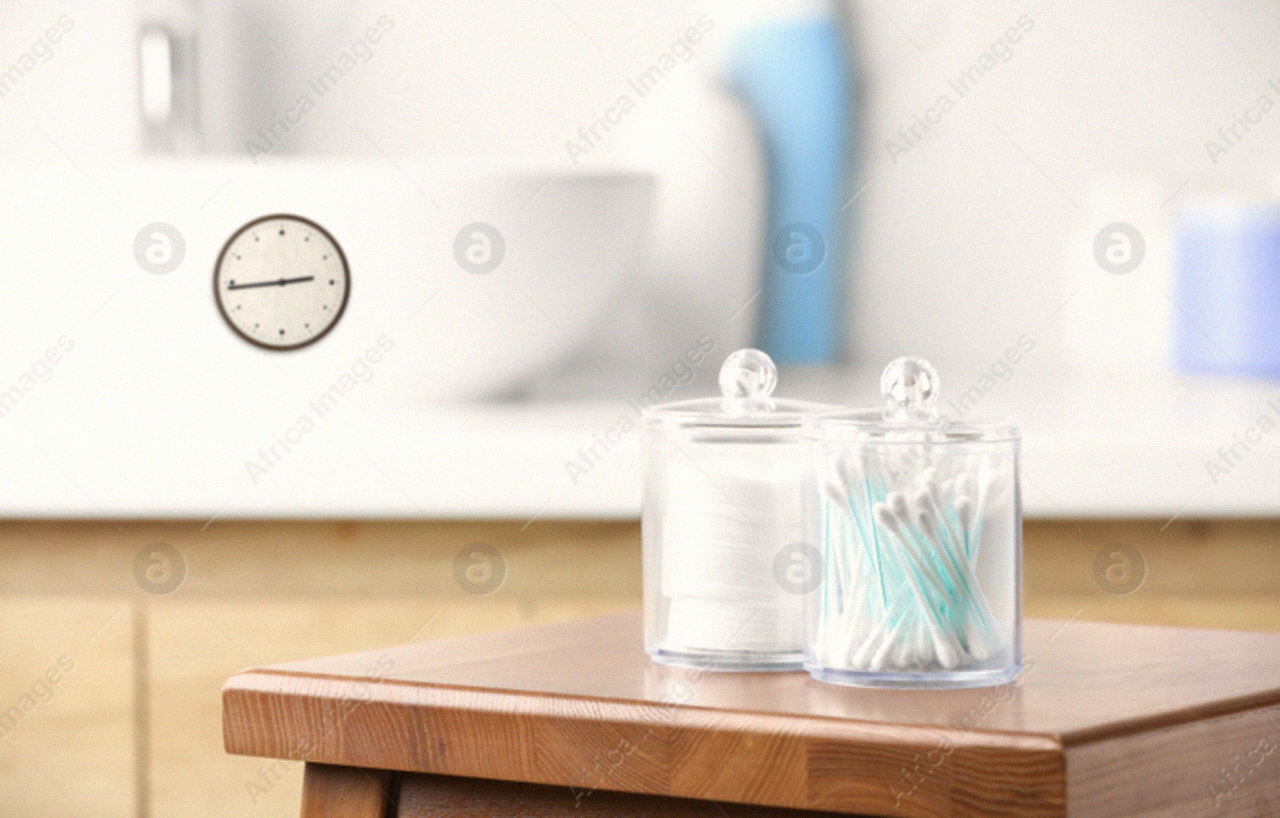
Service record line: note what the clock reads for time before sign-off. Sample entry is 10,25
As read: 2,44
